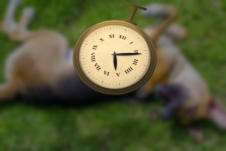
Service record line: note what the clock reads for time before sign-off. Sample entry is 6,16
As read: 5,11
